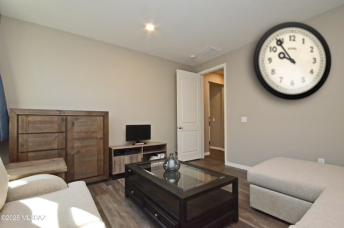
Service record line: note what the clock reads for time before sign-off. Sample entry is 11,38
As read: 9,54
